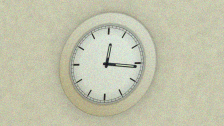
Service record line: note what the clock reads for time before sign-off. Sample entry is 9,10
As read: 12,16
